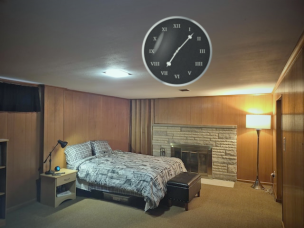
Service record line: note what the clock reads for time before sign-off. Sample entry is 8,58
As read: 7,07
